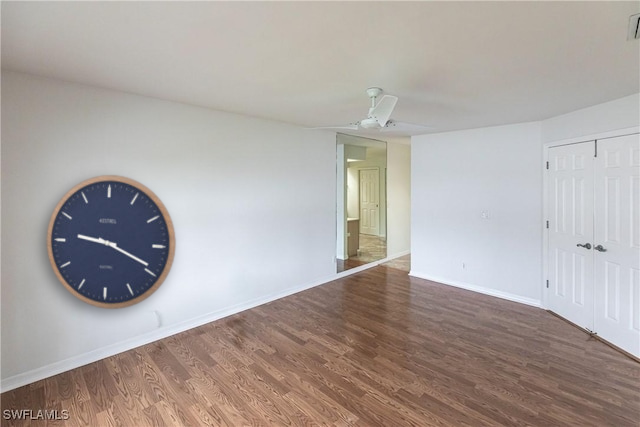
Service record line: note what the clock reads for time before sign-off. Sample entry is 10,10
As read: 9,19
